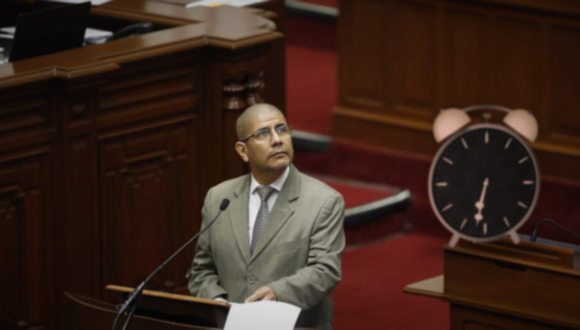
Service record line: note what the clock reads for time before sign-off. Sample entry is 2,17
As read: 6,32
